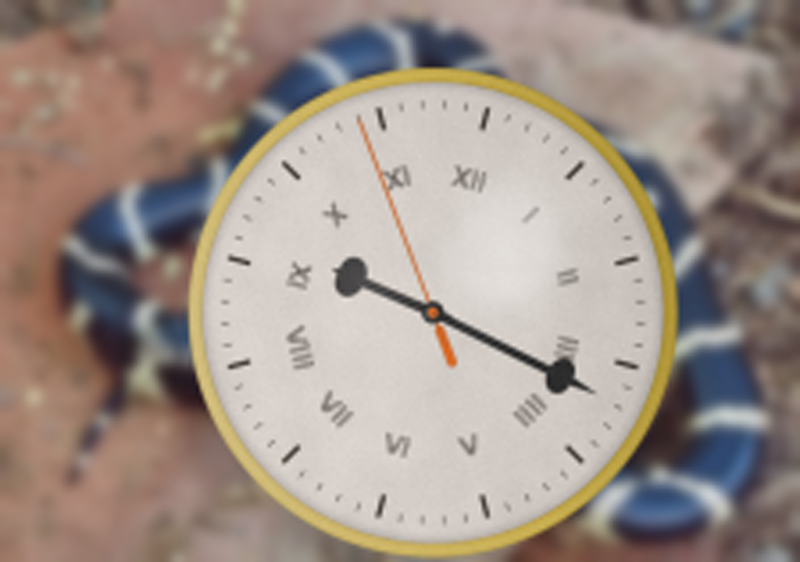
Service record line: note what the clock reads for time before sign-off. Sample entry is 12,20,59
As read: 9,16,54
